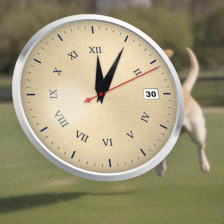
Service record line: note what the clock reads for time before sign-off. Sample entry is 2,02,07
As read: 12,05,11
